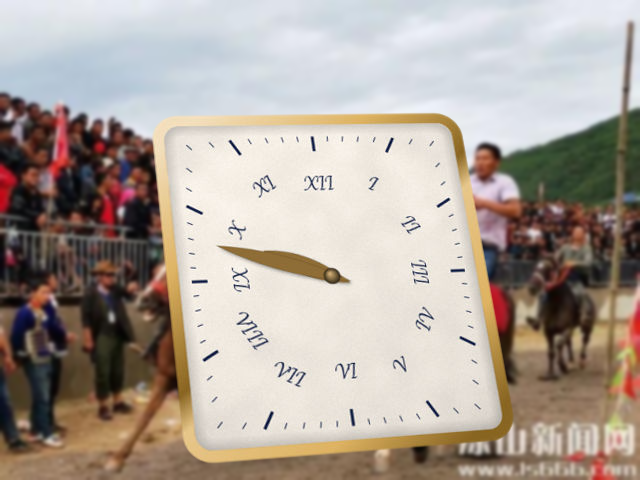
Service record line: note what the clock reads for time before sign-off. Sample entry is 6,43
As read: 9,48
